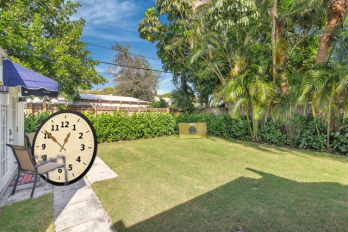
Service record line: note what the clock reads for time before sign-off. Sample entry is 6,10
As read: 12,51
